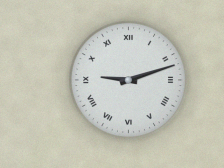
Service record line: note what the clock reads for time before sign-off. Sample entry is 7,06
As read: 9,12
